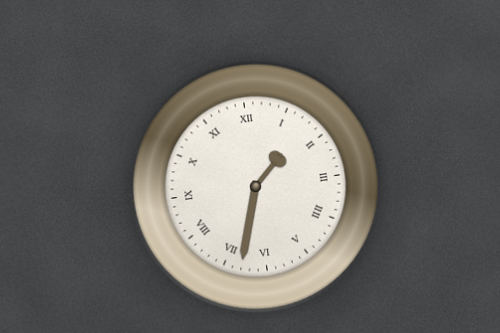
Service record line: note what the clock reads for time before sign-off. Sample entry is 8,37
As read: 1,33
